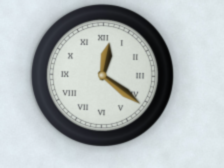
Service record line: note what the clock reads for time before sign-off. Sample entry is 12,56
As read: 12,21
